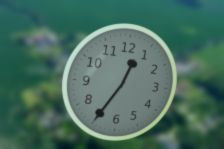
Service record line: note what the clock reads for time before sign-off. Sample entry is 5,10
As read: 12,35
